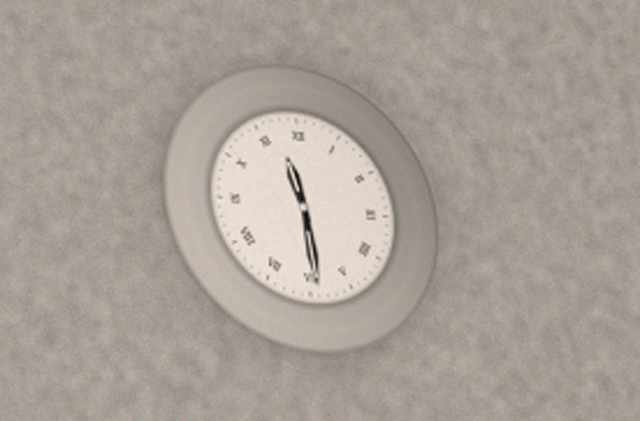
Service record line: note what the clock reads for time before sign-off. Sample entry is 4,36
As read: 11,29
